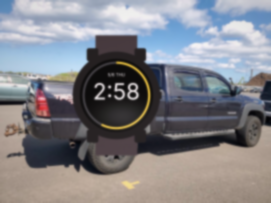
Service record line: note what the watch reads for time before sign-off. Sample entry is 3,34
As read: 2,58
